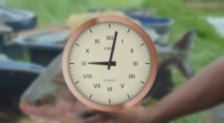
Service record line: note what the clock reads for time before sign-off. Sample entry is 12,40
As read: 9,02
